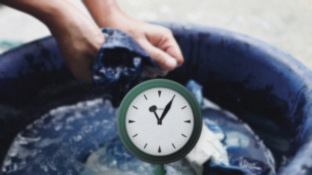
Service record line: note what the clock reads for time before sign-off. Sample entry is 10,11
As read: 11,05
